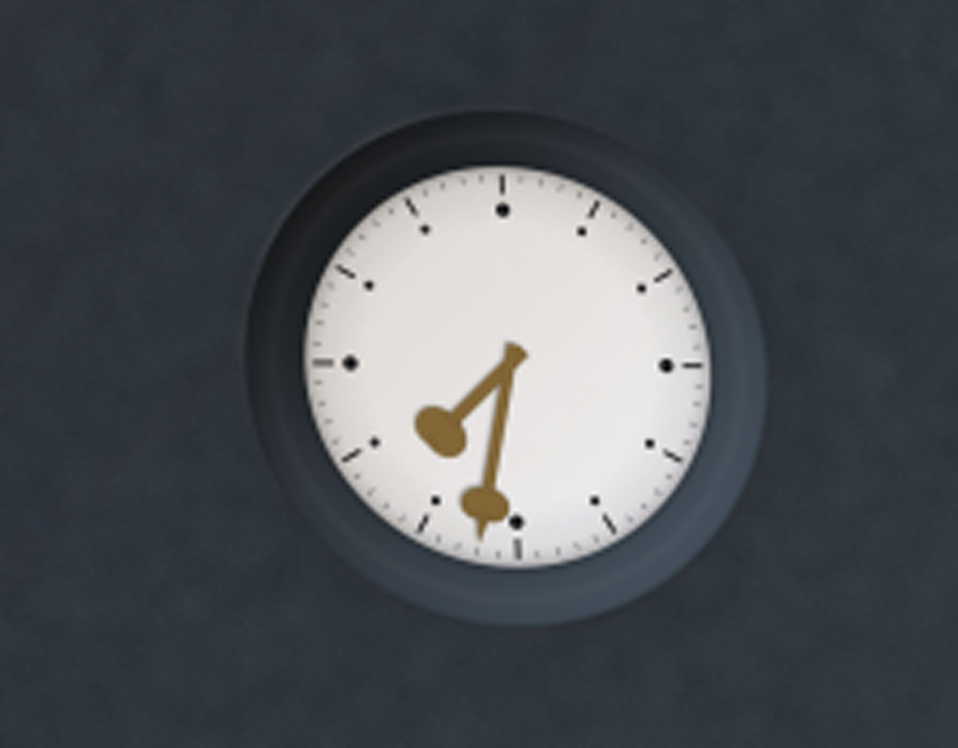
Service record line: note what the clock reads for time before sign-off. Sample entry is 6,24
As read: 7,32
